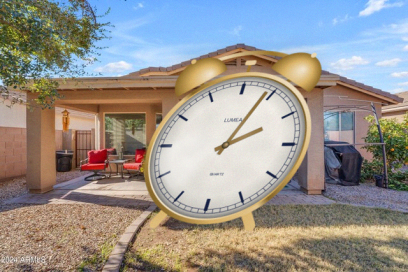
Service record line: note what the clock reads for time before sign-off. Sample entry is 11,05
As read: 2,04
